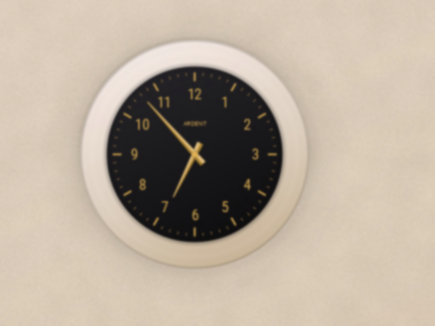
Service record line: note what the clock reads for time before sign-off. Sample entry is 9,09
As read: 6,53
